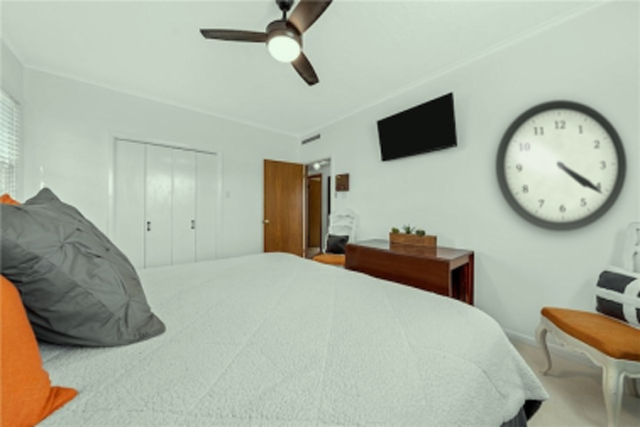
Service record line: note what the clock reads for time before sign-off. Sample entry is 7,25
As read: 4,21
